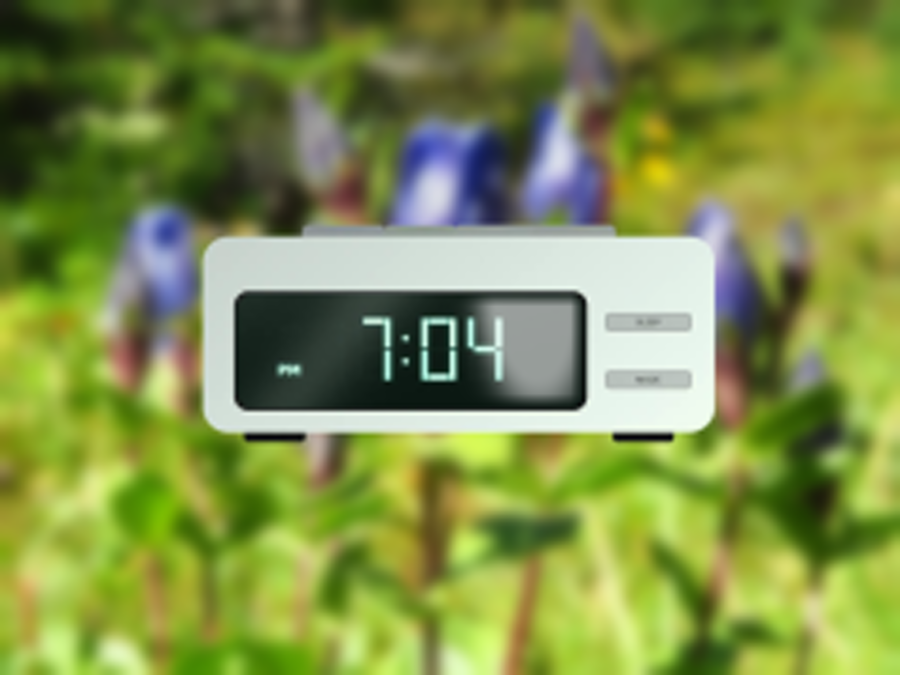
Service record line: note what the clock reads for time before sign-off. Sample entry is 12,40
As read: 7,04
